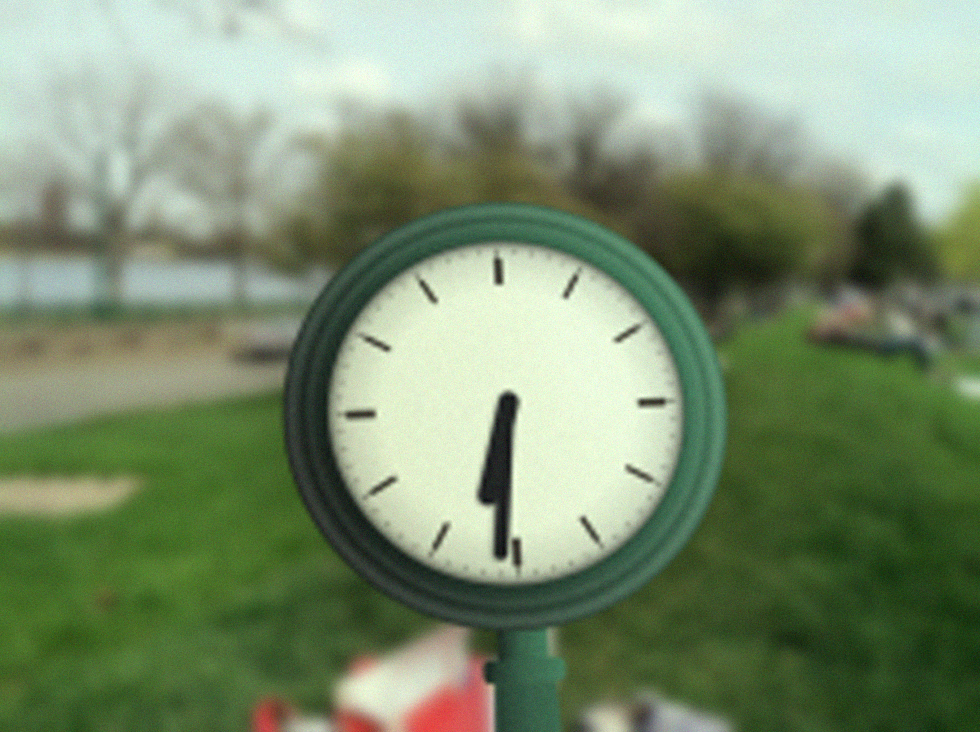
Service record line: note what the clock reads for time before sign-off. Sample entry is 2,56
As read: 6,31
